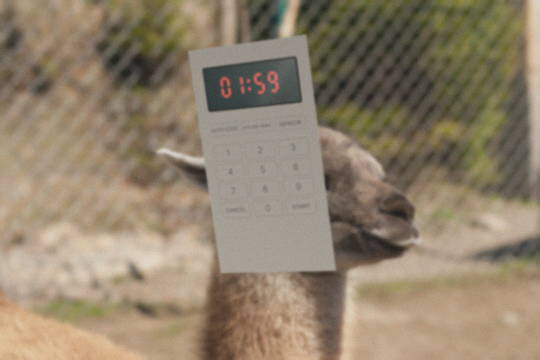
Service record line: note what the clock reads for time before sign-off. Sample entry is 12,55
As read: 1,59
